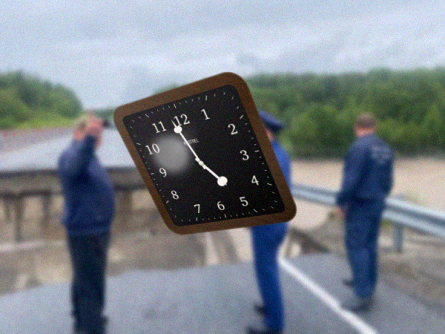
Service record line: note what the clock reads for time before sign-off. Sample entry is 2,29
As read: 4,58
